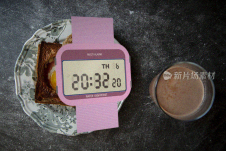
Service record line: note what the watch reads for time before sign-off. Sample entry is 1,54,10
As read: 20,32,20
